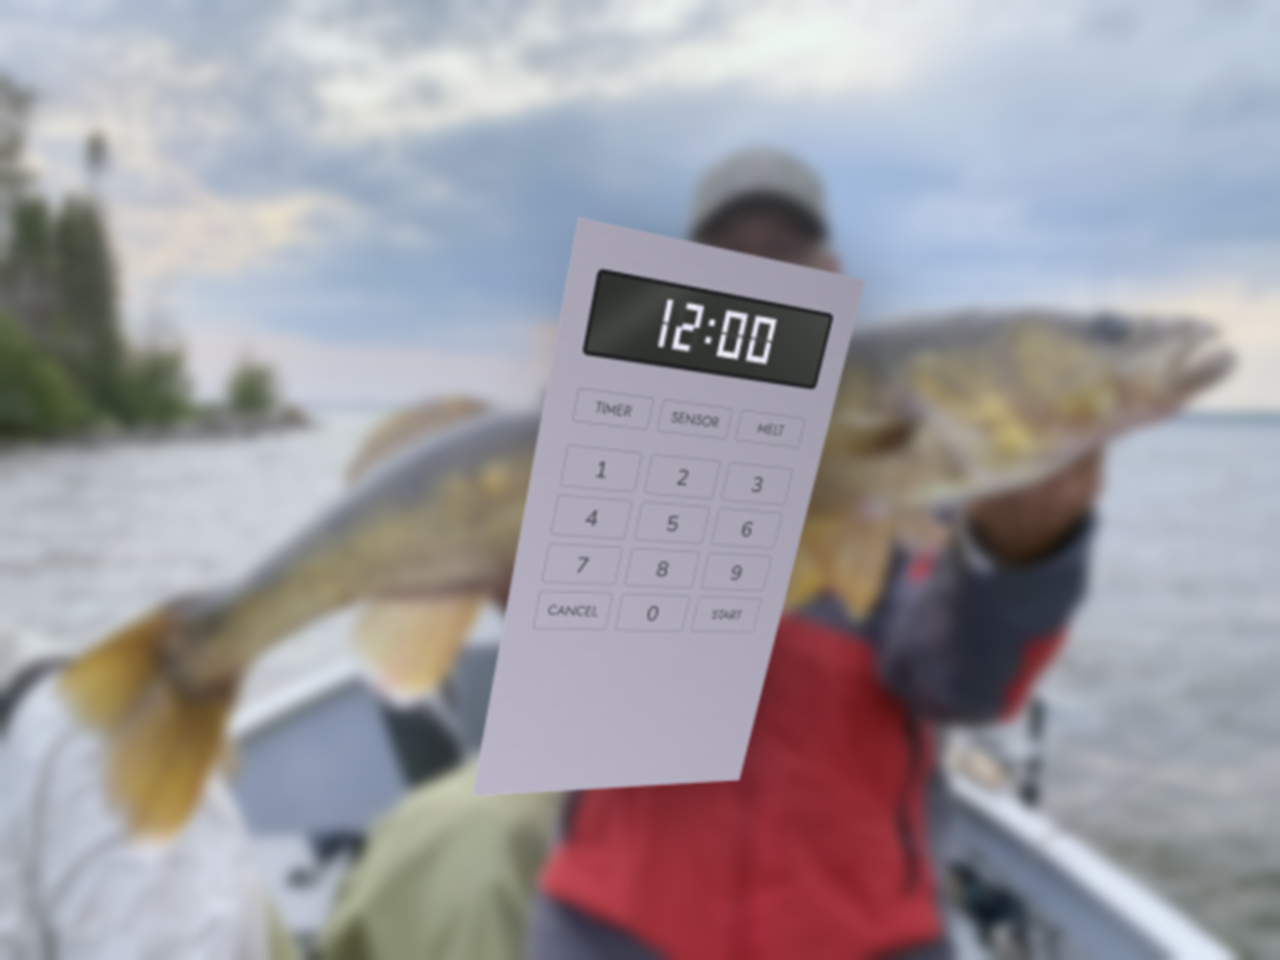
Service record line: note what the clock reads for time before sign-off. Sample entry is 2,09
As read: 12,00
